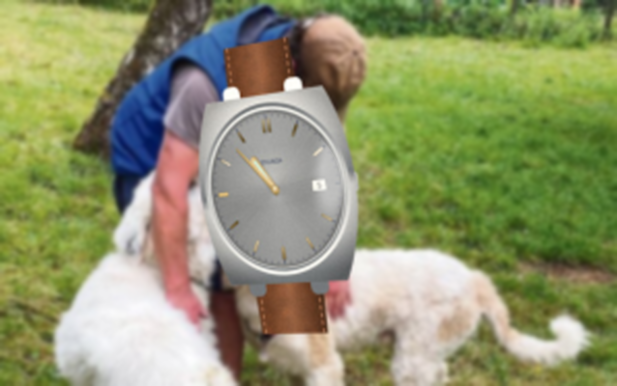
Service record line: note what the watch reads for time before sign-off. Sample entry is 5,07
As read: 10,53
